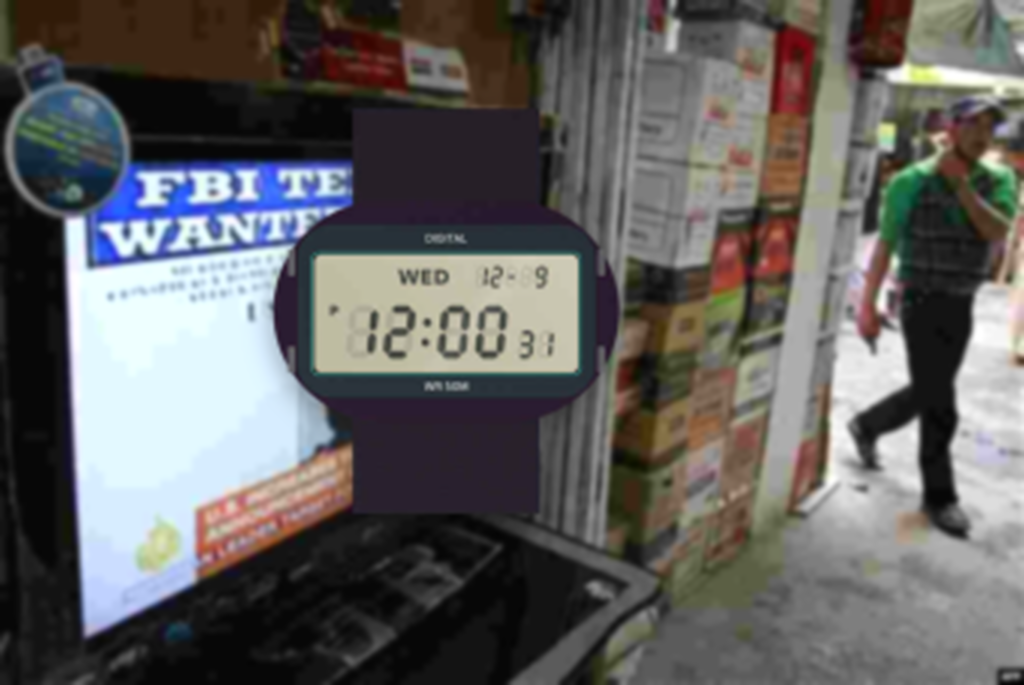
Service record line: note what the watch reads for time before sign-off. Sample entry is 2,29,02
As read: 12,00,31
